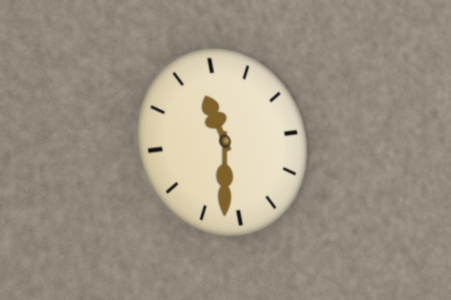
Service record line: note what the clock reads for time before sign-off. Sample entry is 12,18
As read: 11,32
